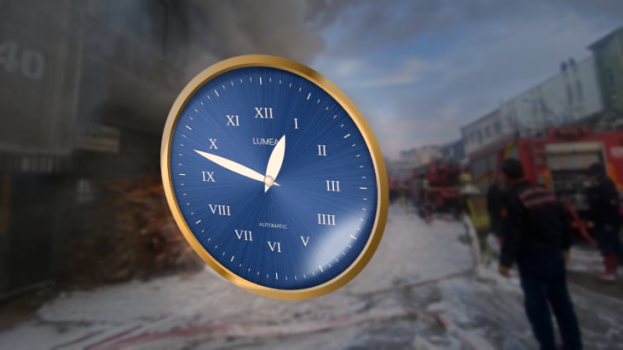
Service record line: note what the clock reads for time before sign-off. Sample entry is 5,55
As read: 12,48
